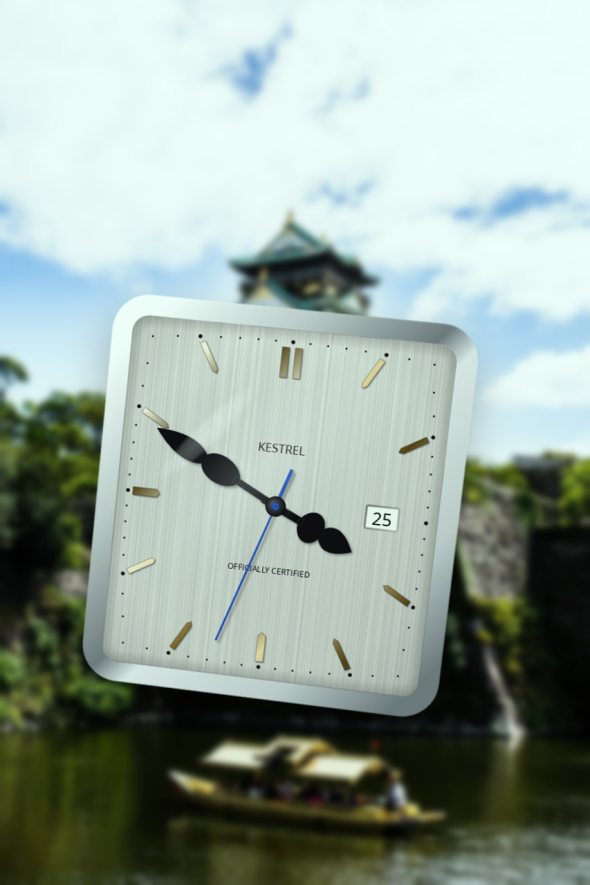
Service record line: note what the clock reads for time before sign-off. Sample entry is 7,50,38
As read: 3,49,33
